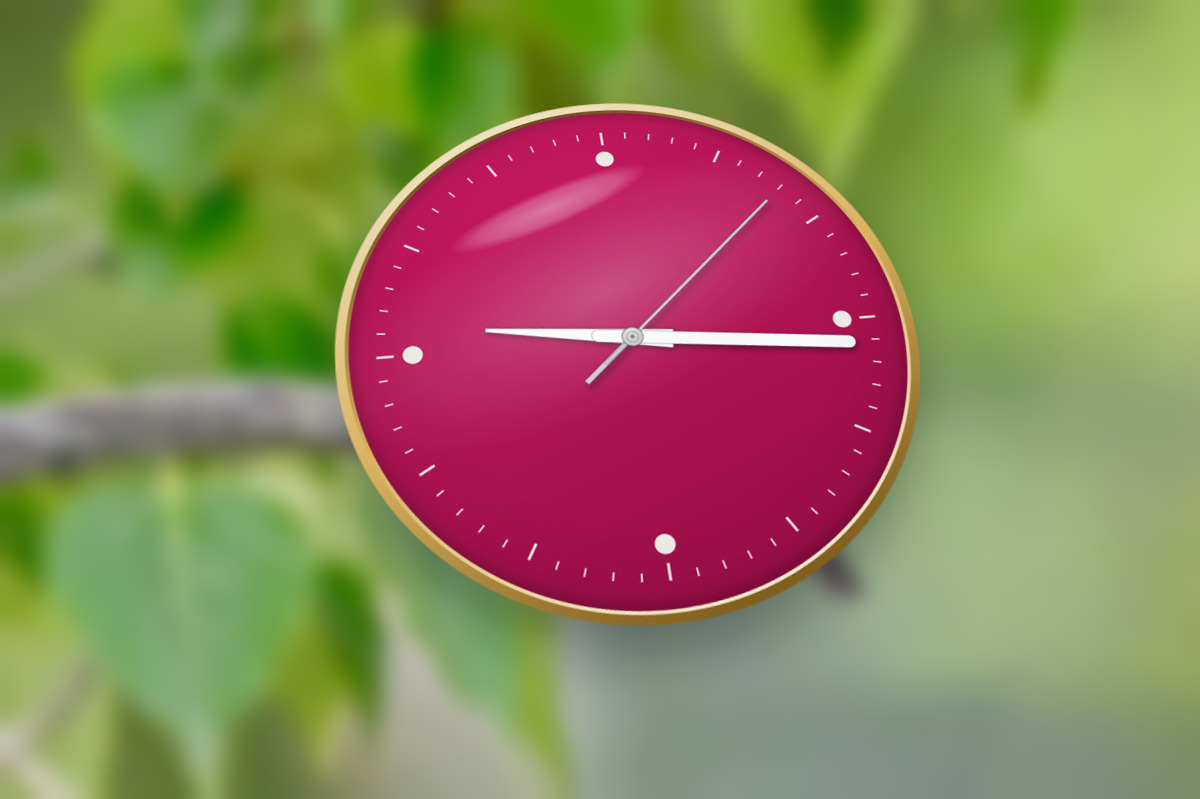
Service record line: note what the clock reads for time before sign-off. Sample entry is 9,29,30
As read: 9,16,08
